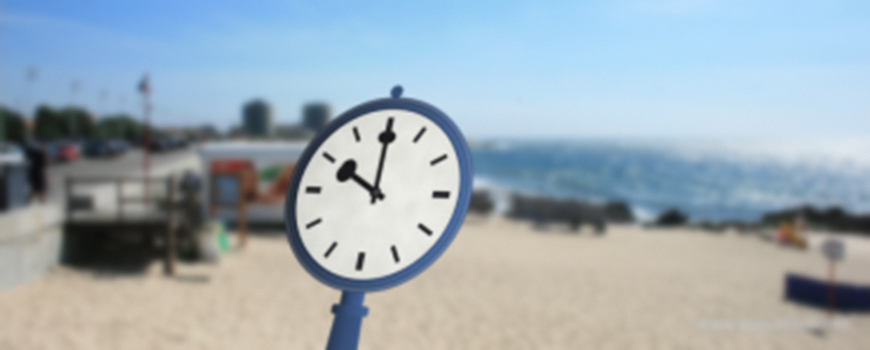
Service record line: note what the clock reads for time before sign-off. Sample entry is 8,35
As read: 10,00
